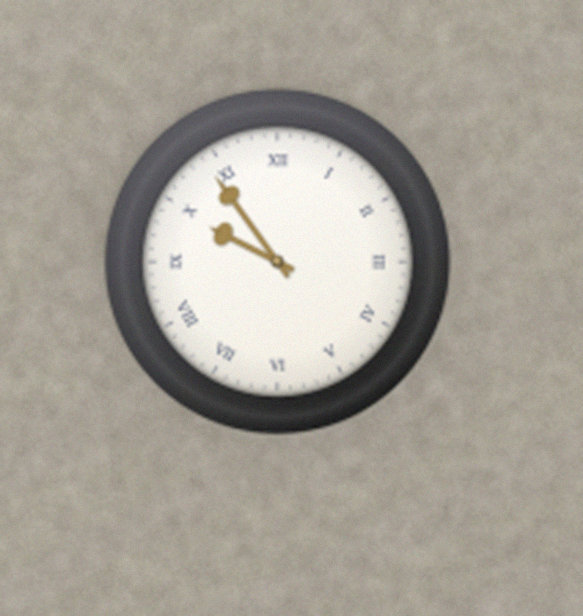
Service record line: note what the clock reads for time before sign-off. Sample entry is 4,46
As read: 9,54
